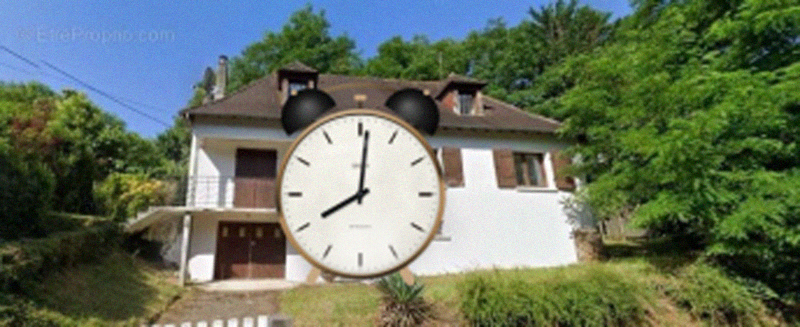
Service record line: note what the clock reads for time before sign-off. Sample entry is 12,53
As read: 8,01
